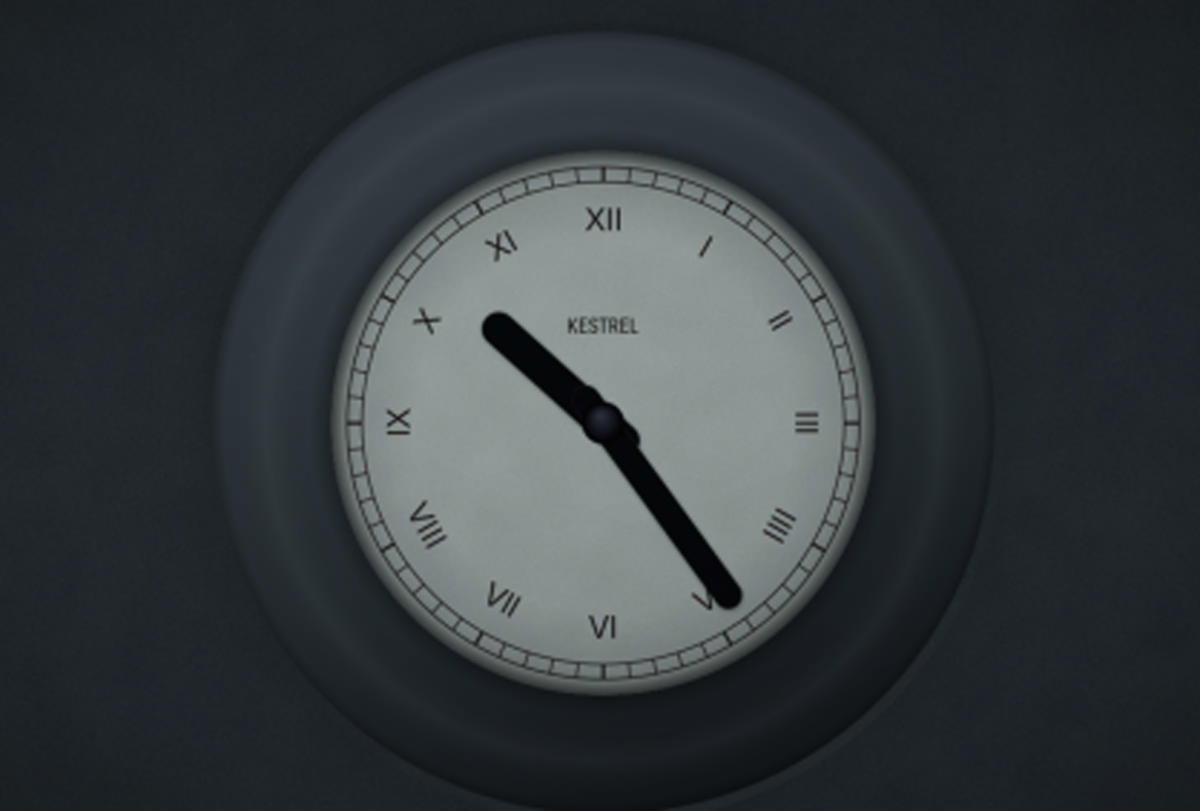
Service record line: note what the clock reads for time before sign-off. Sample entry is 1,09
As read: 10,24
